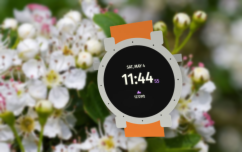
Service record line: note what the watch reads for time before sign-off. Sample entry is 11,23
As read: 11,44
